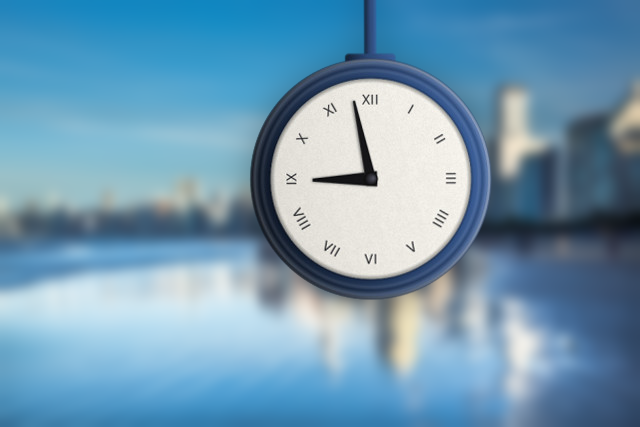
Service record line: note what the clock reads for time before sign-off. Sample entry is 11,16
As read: 8,58
